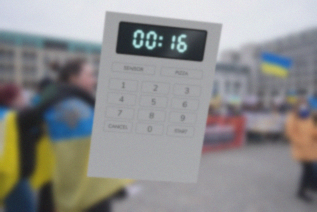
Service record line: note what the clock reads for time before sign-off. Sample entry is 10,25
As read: 0,16
